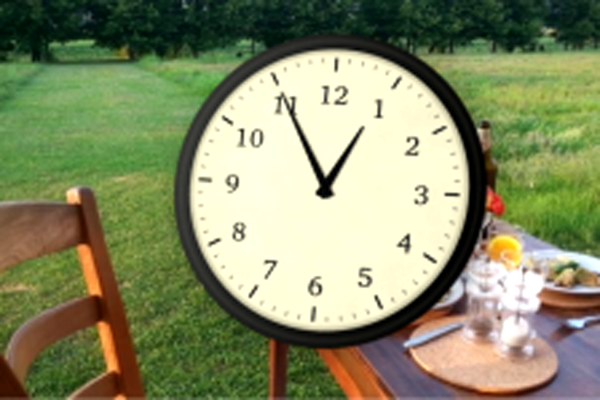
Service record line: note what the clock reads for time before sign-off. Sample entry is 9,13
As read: 12,55
